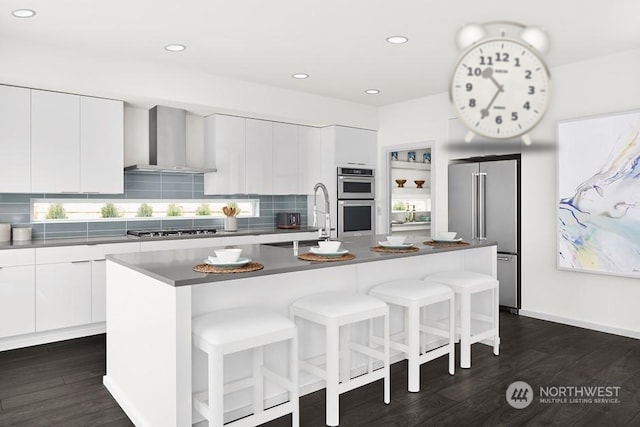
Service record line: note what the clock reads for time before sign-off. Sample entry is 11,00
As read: 10,35
